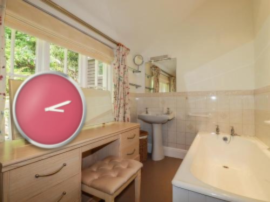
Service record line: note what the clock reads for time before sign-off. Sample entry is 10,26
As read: 3,12
